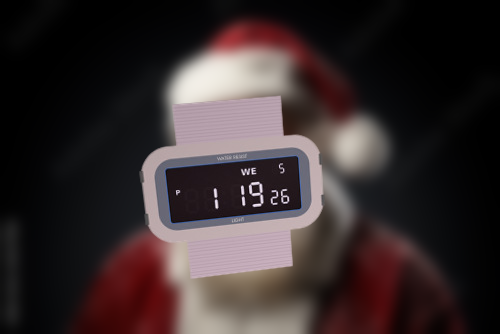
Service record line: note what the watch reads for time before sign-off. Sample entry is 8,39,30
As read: 1,19,26
